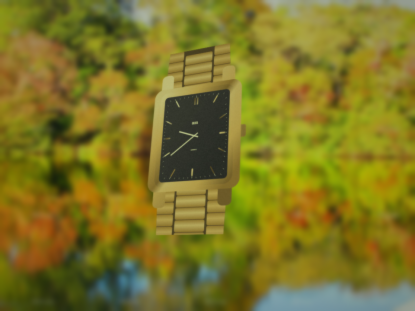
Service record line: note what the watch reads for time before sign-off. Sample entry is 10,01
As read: 9,39
